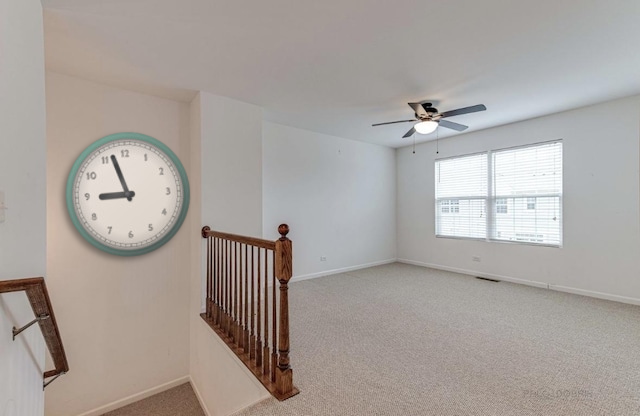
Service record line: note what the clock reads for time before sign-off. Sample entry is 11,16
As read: 8,57
